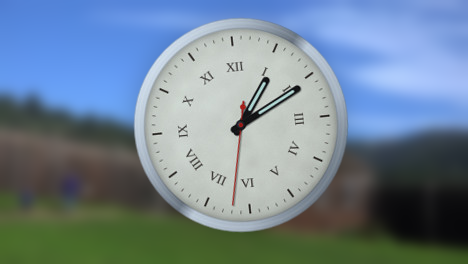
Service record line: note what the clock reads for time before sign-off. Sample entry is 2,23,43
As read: 1,10,32
